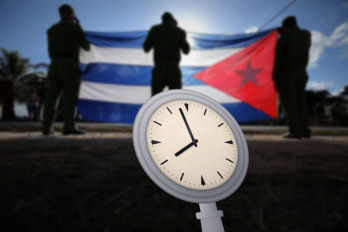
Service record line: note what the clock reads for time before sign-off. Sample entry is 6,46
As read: 7,58
